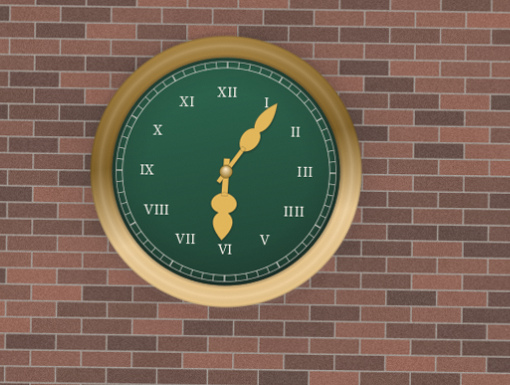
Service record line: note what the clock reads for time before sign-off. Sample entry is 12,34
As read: 6,06
